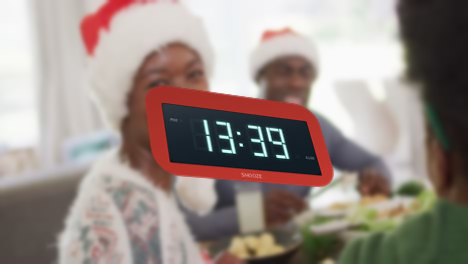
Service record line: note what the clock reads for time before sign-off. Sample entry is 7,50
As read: 13,39
